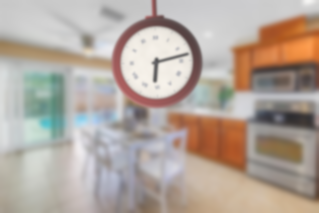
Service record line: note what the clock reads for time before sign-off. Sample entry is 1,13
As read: 6,13
